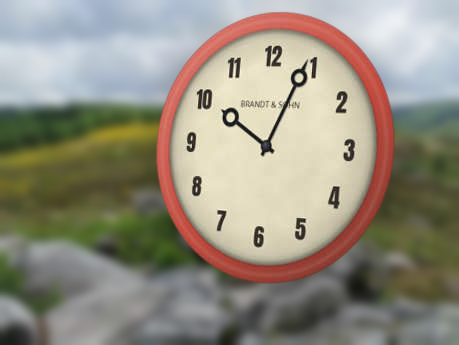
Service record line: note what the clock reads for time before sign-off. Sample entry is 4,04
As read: 10,04
